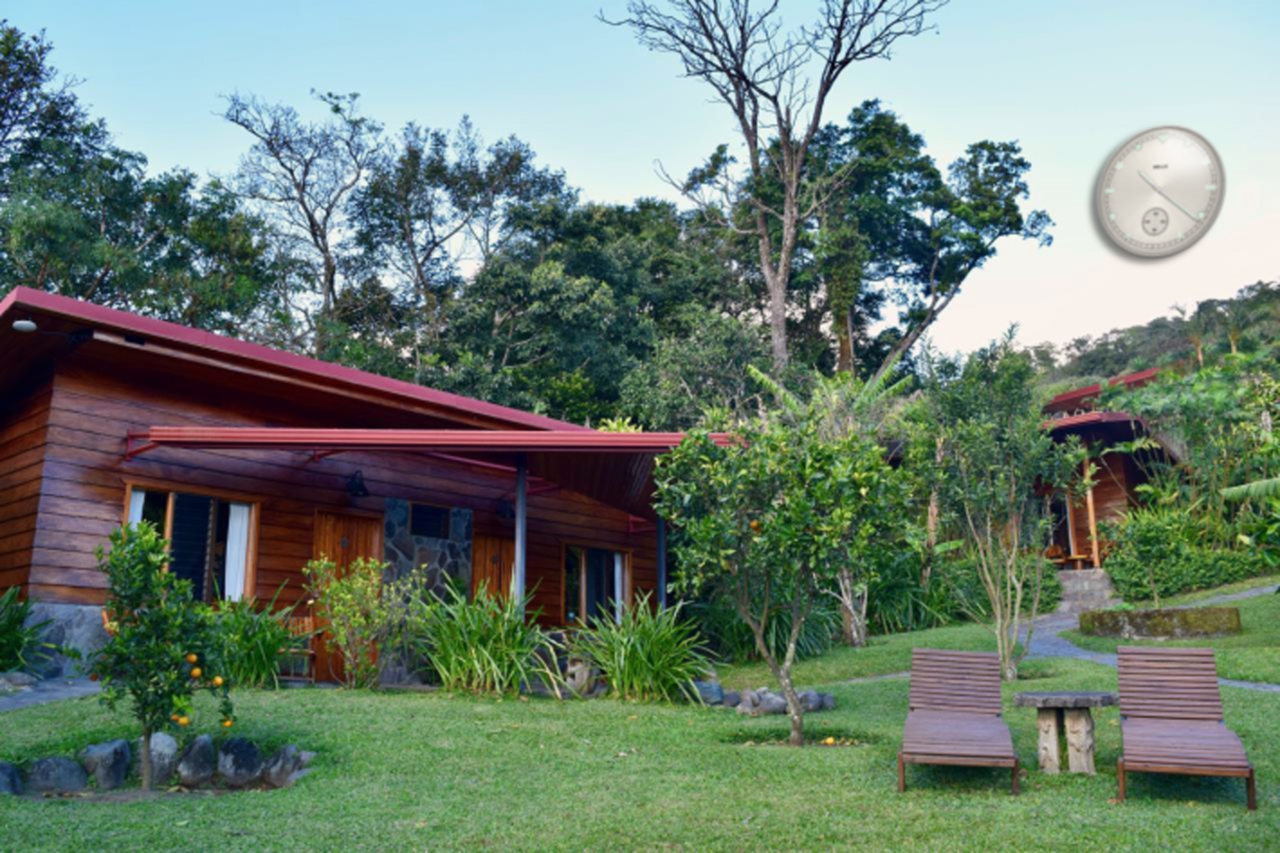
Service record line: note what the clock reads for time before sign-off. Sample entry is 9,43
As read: 10,21
